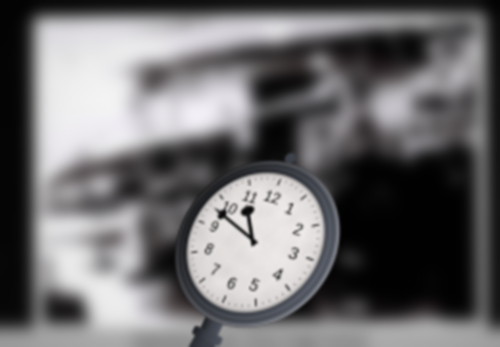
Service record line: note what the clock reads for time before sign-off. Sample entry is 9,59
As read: 10,48
